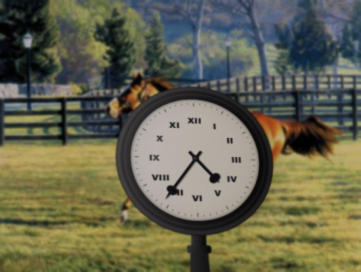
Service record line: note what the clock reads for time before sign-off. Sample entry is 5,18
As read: 4,36
